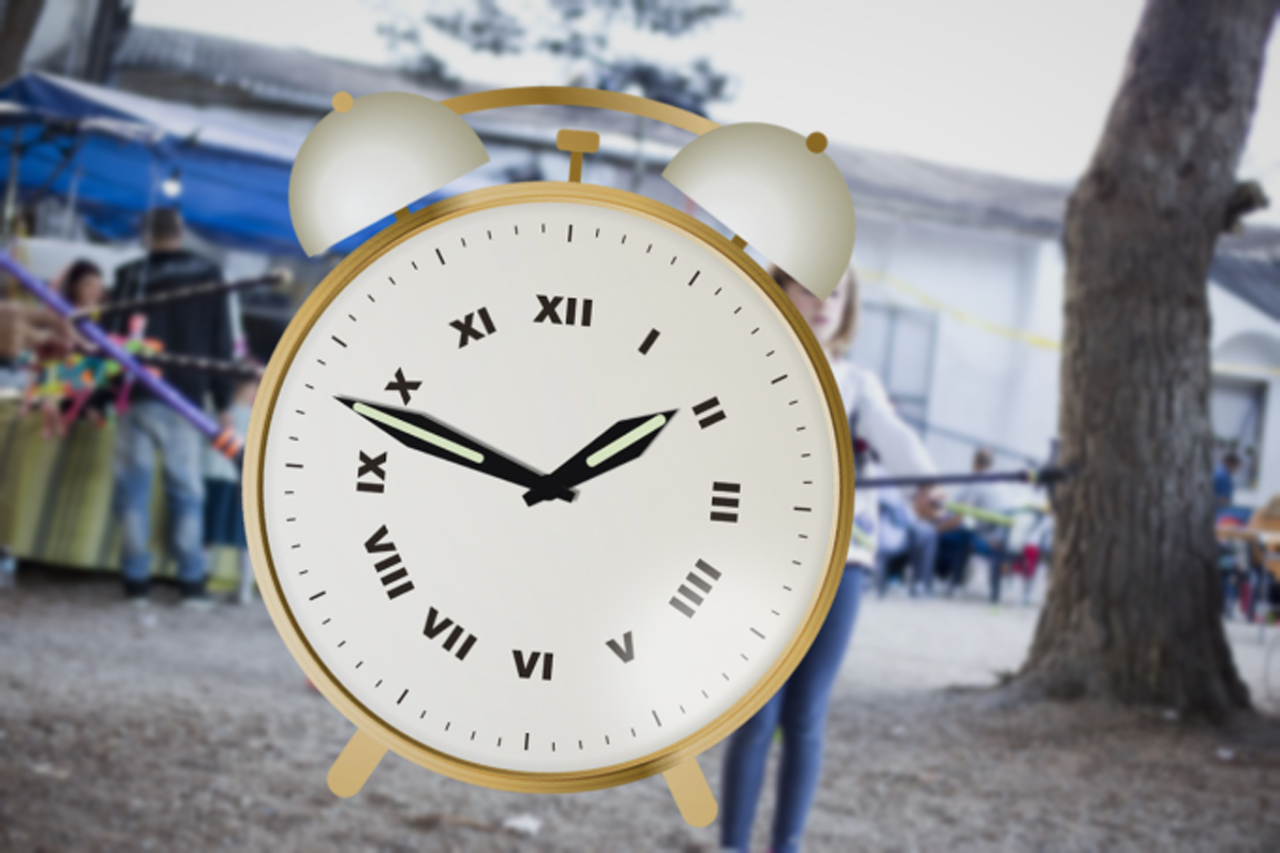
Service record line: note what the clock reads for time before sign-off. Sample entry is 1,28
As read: 1,48
